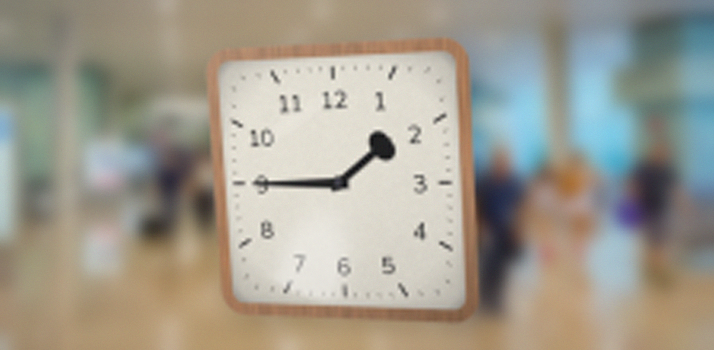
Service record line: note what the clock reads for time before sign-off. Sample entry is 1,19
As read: 1,45
